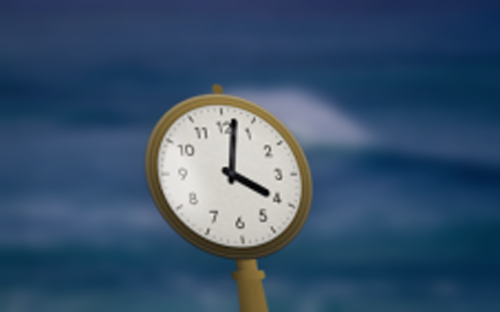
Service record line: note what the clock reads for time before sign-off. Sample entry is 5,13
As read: 4,02
